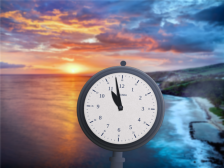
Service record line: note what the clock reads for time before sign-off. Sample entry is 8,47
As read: 10,58
